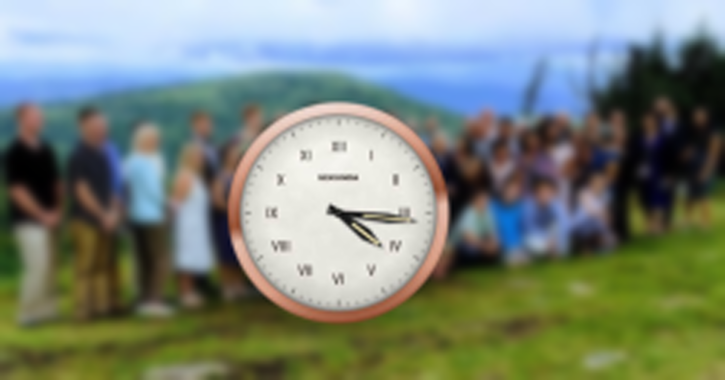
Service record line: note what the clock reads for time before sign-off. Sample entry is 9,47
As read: 4,16
